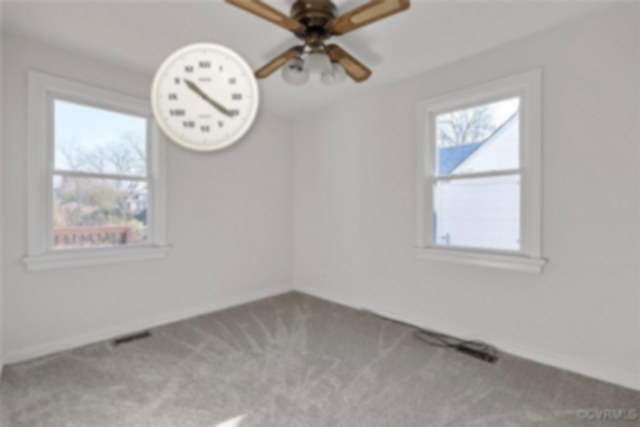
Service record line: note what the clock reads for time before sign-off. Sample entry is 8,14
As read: 10,21
